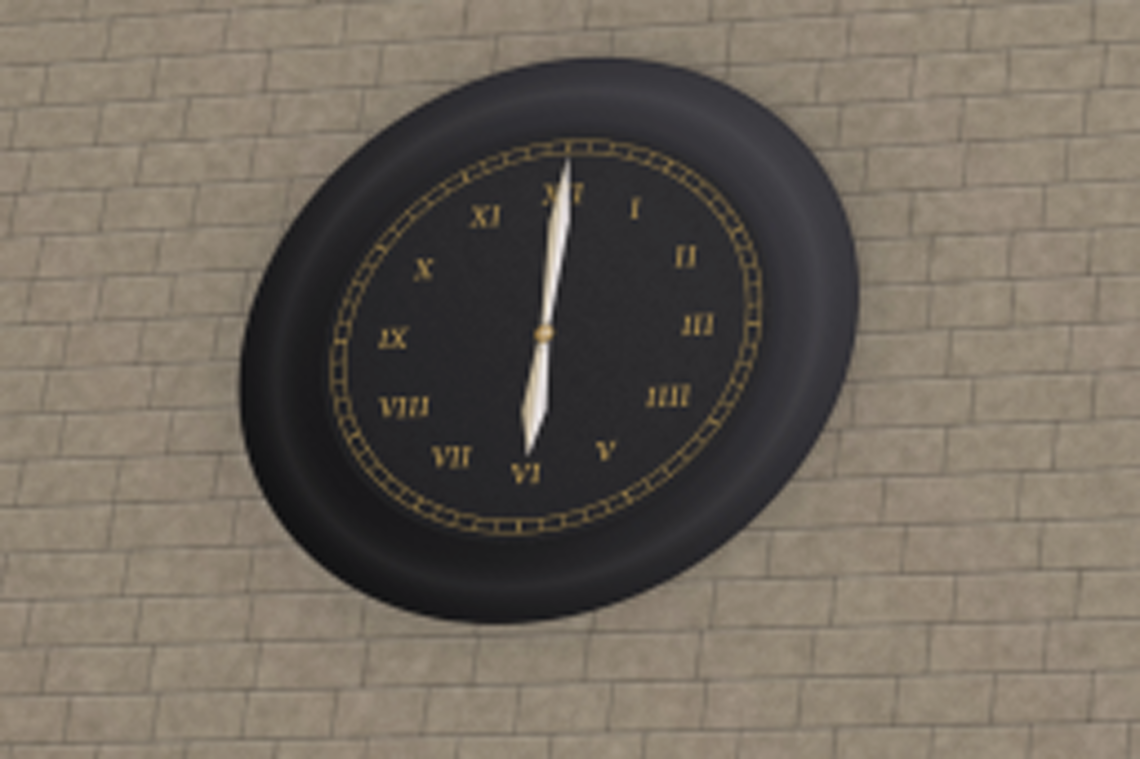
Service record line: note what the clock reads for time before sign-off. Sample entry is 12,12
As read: 6,00
